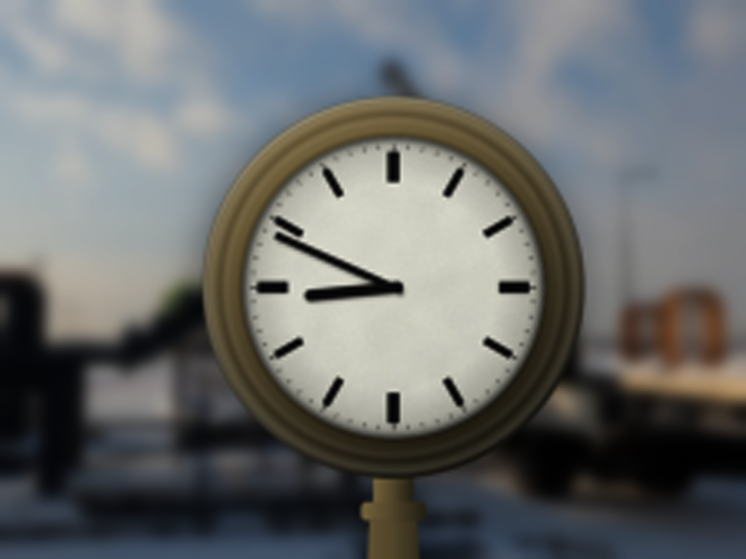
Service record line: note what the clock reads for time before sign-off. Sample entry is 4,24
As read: 8,49
